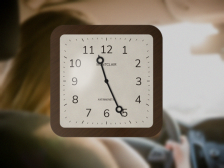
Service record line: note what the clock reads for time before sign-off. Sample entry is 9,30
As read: 11,26
